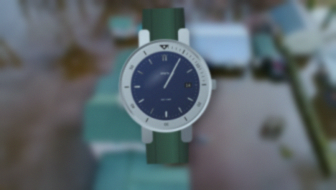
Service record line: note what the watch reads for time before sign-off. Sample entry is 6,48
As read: 1,05
